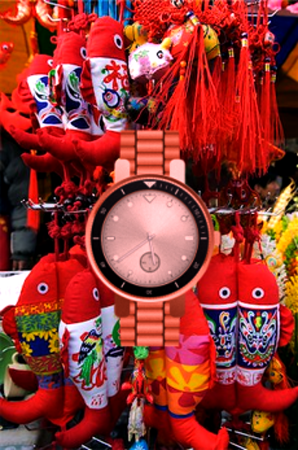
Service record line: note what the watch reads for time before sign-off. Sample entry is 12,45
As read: 5,39
